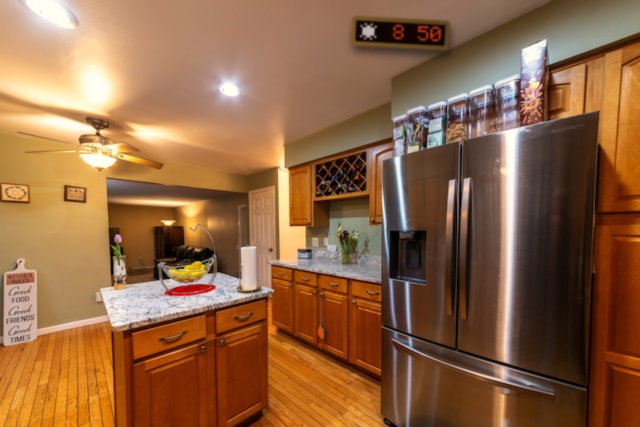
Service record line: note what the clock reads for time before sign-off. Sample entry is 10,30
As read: 8,50
